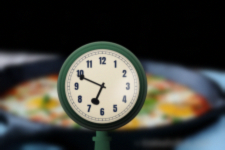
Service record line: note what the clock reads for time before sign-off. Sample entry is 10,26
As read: 6,49
